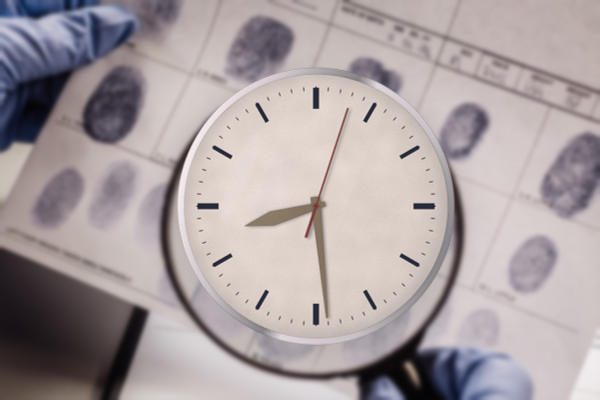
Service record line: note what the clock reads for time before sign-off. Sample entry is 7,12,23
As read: 8,29,03
